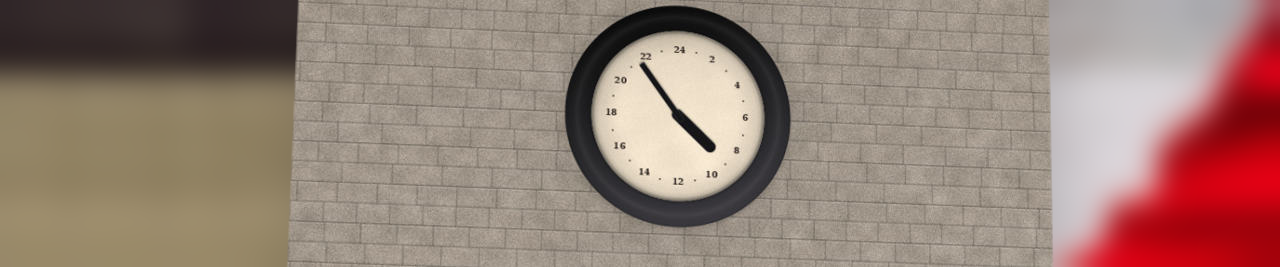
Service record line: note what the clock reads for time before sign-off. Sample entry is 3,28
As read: 8,54
